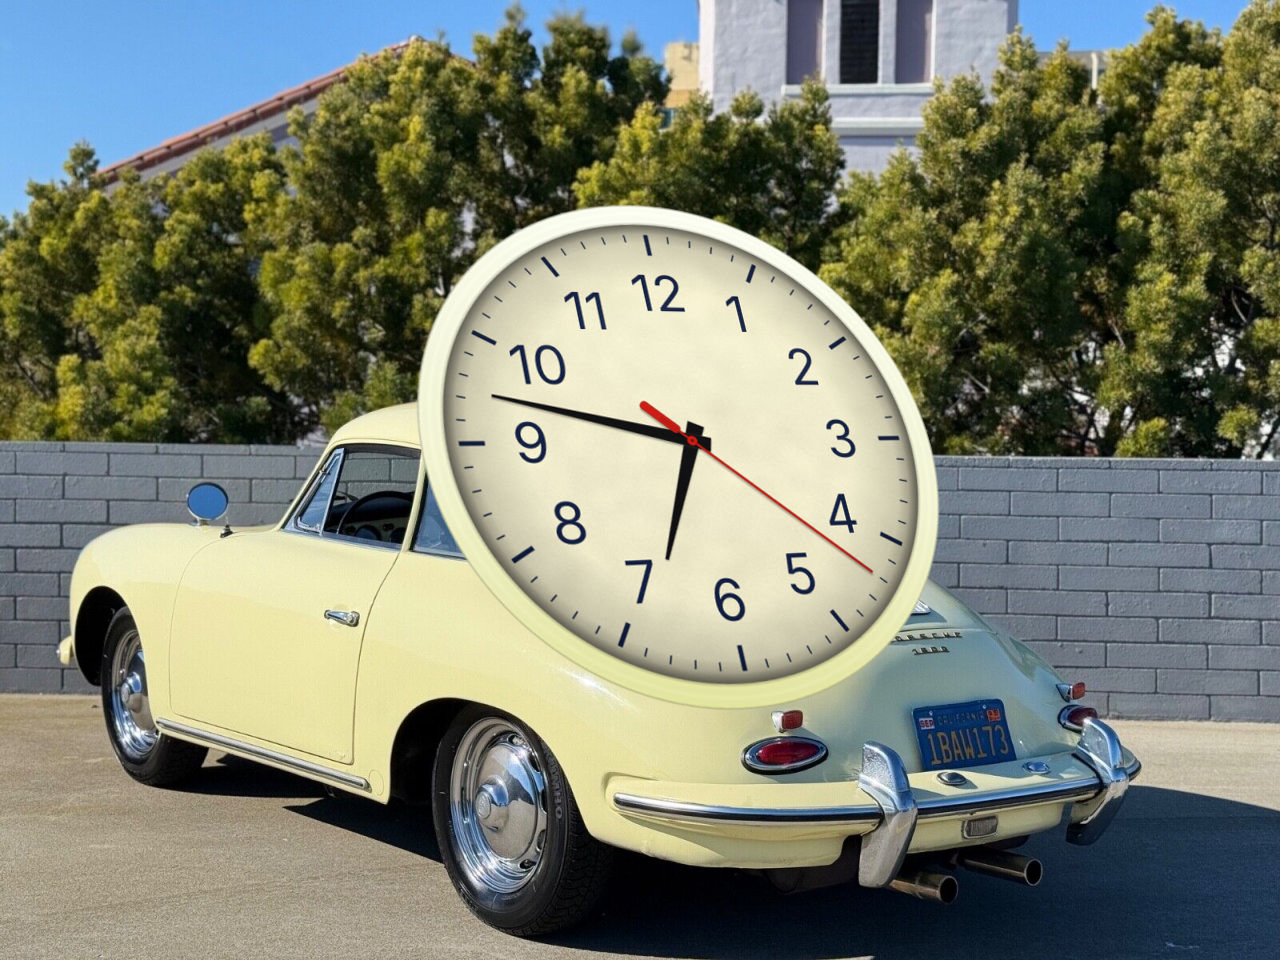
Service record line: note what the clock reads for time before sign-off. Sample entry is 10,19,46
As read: 6,47,22
